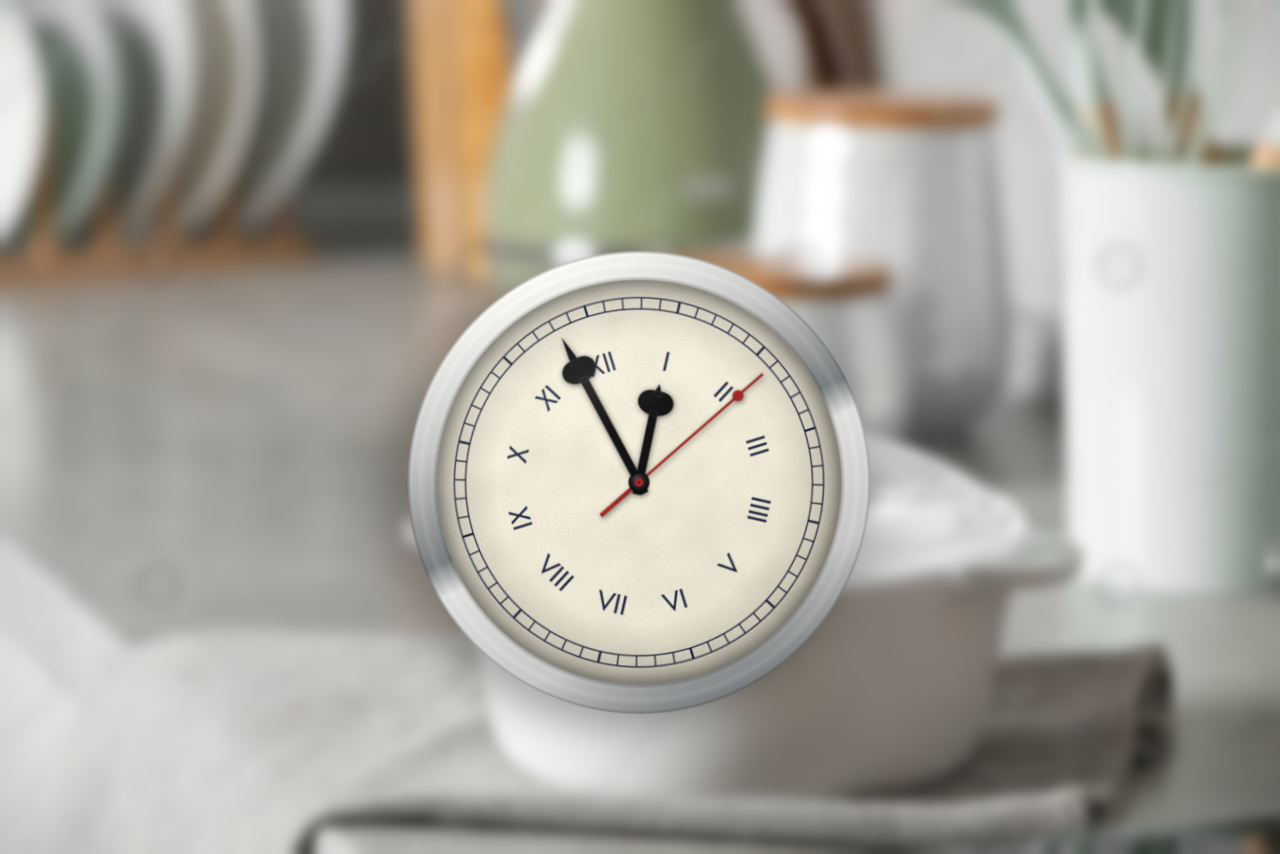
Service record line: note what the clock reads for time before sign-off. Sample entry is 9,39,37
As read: 12,58,11
